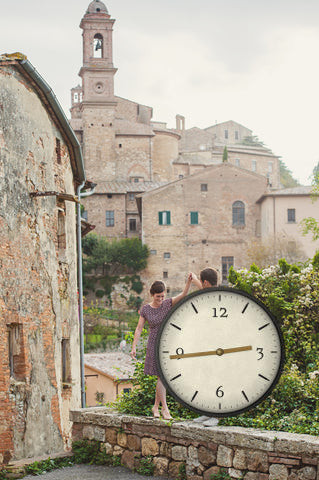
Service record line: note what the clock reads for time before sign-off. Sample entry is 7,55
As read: 2,44
